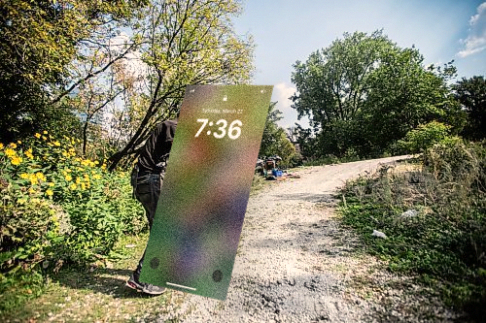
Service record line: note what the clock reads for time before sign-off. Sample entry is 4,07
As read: 7,36
